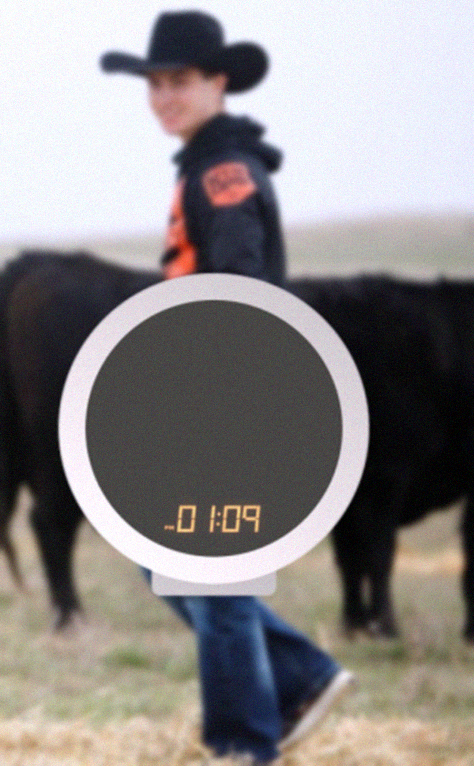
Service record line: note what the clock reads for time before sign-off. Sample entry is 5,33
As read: 1,09
